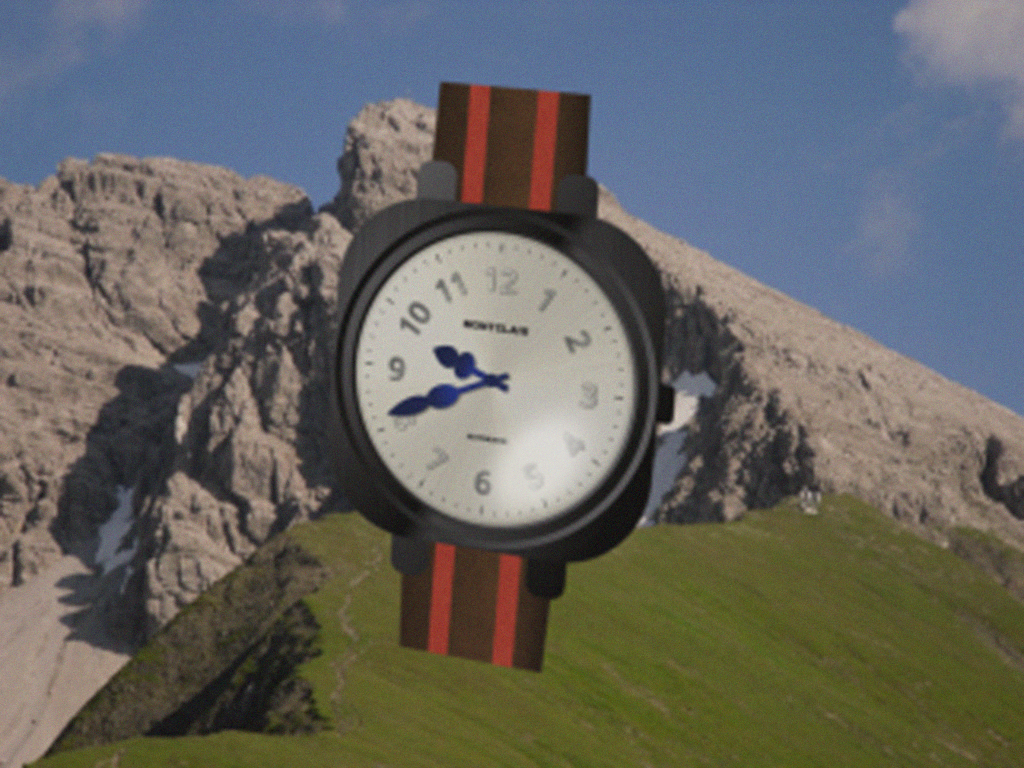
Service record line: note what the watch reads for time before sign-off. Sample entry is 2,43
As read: 9,41
